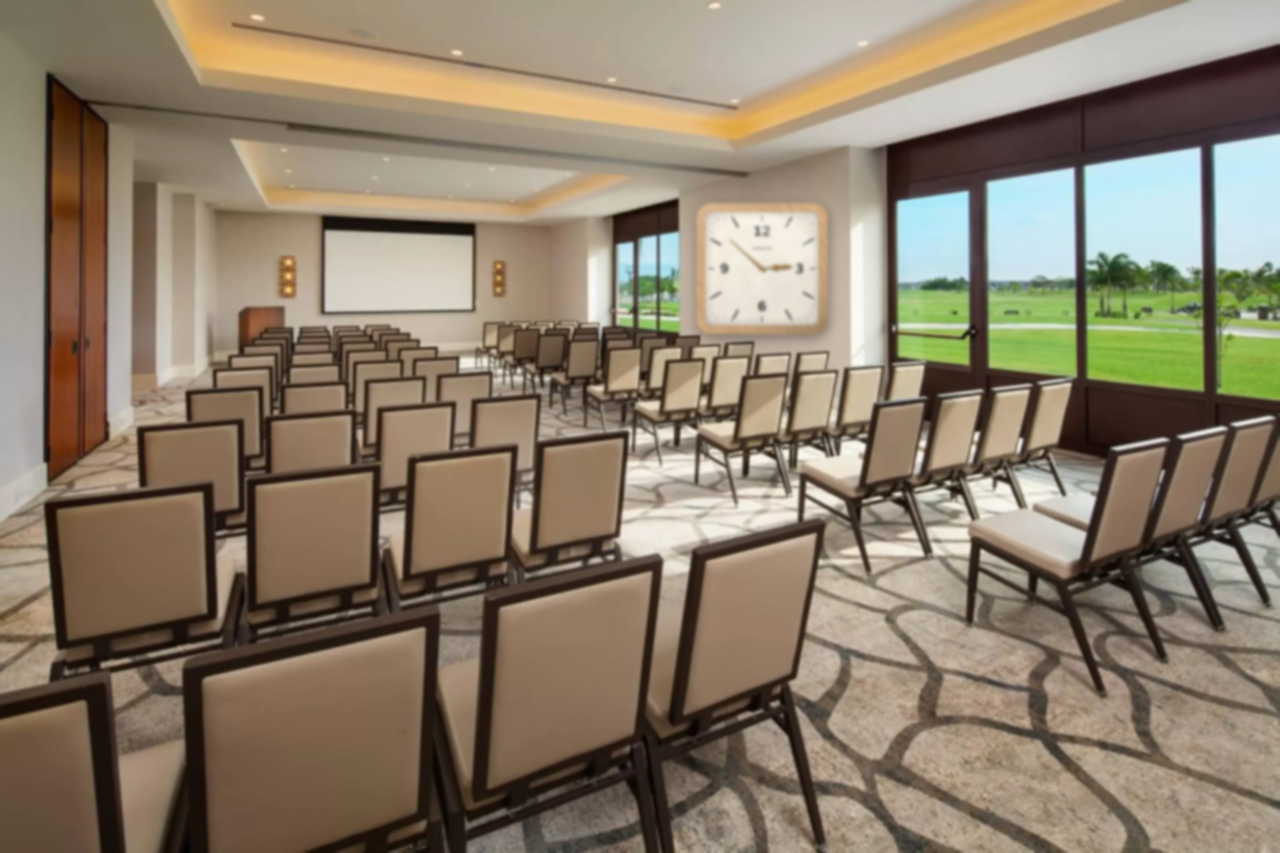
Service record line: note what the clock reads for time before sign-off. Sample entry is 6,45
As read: 2,52
